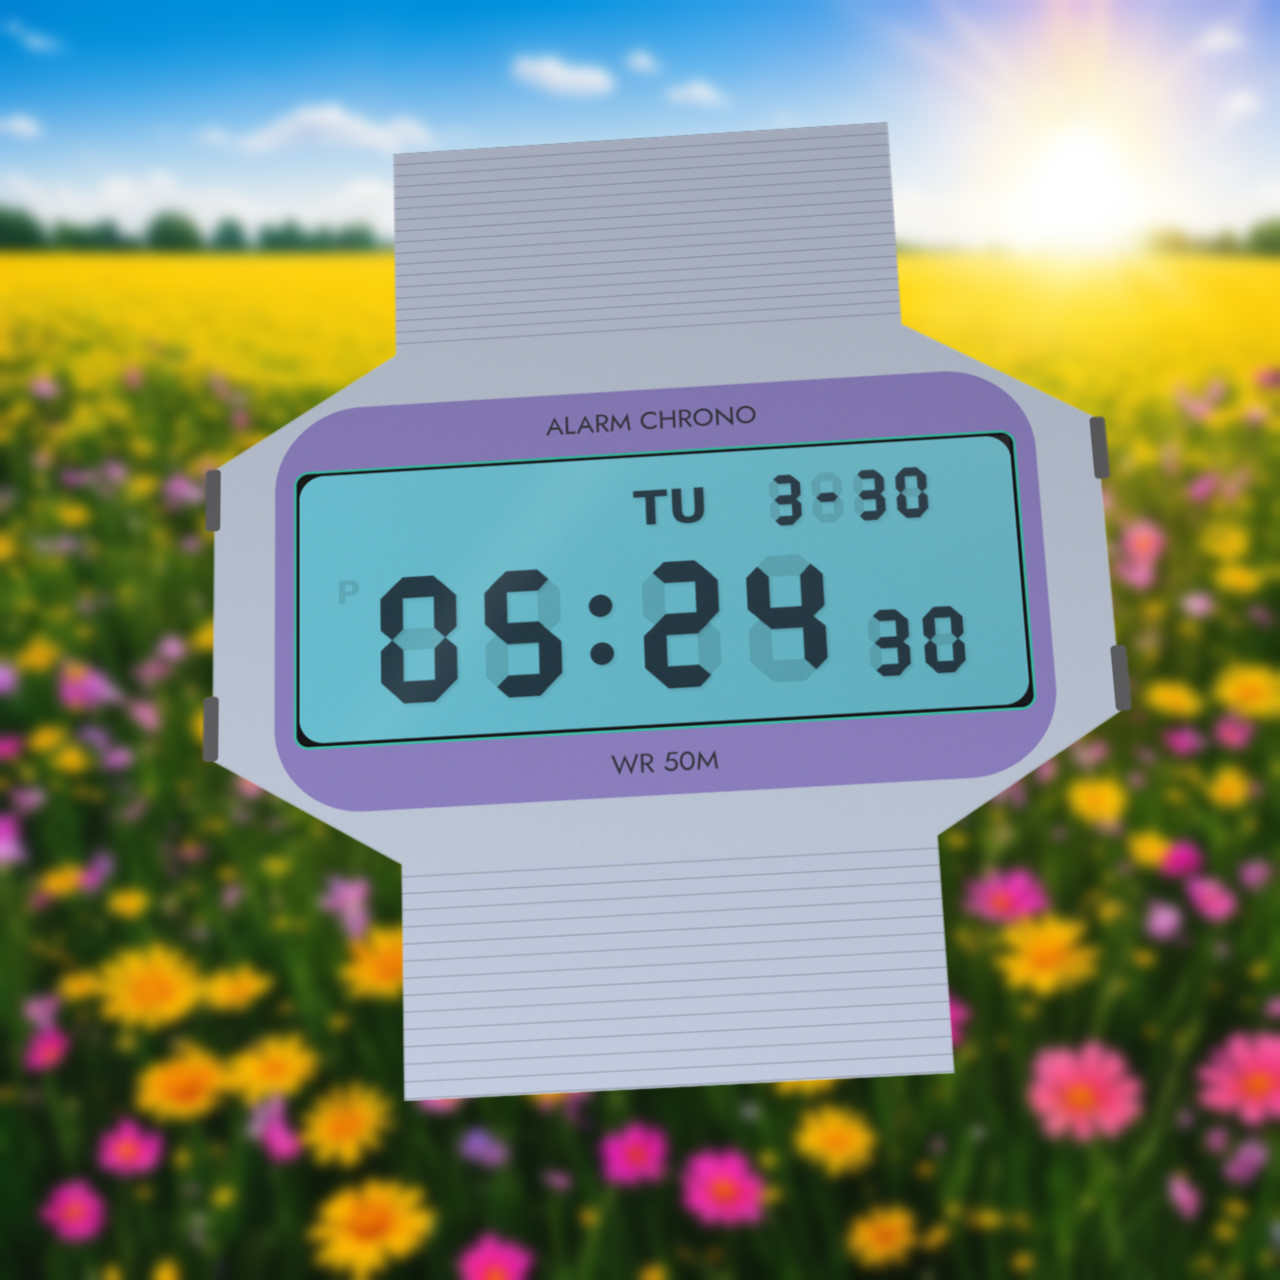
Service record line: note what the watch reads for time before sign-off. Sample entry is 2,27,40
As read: 5,24,30
